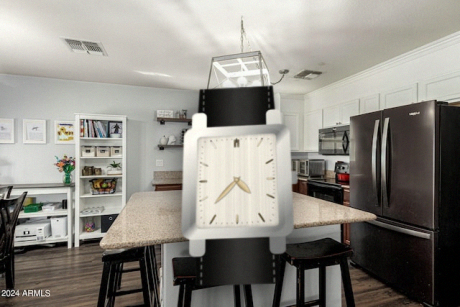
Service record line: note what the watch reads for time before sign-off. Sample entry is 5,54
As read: 4,37
